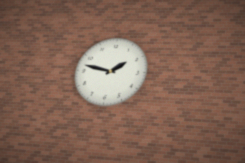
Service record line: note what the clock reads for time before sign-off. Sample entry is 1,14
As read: 1,47
